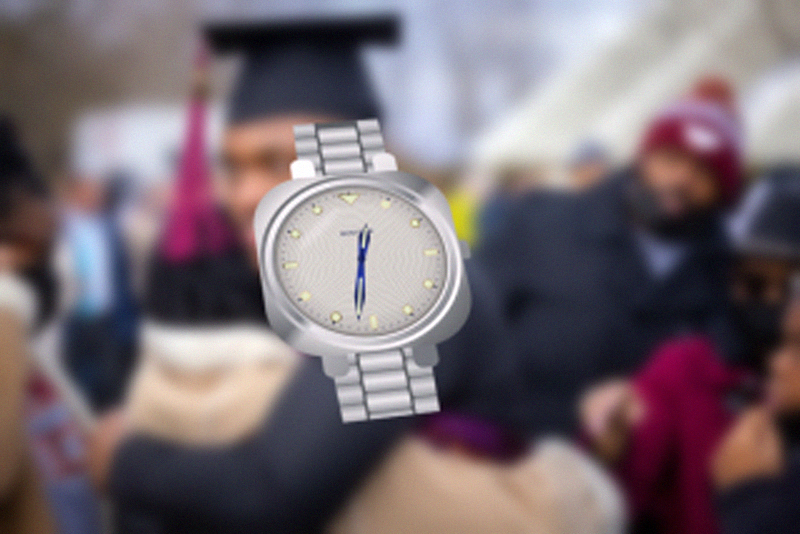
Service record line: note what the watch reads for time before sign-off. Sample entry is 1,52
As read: 12,32
